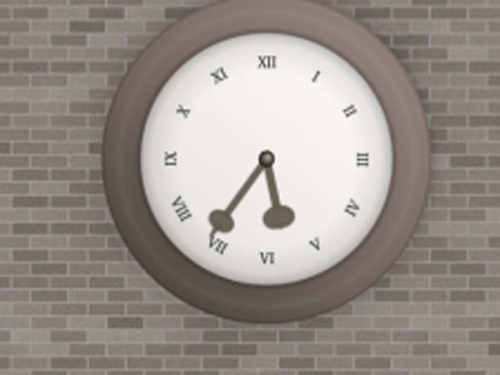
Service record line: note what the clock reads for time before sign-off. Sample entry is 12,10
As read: 5,36
